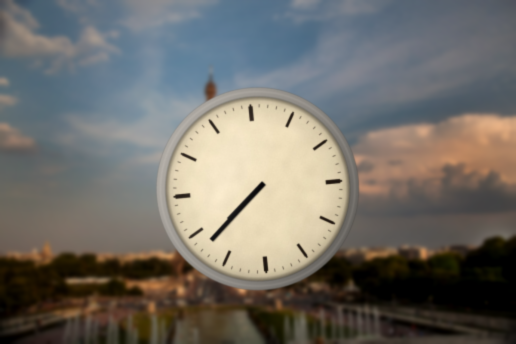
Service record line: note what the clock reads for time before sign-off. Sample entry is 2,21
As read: 7,38
